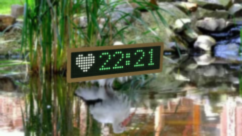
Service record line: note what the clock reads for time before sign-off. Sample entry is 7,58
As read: 22,21
